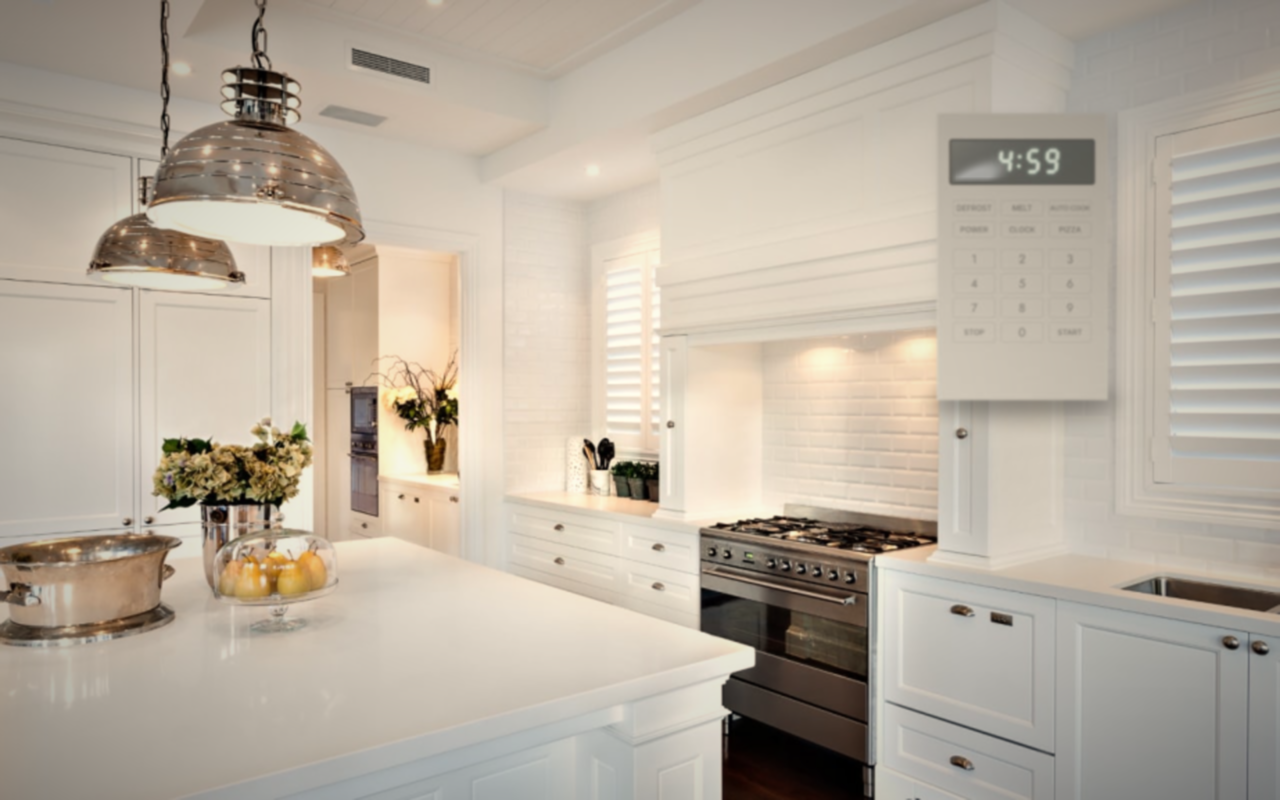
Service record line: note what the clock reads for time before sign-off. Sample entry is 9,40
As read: 4,59
